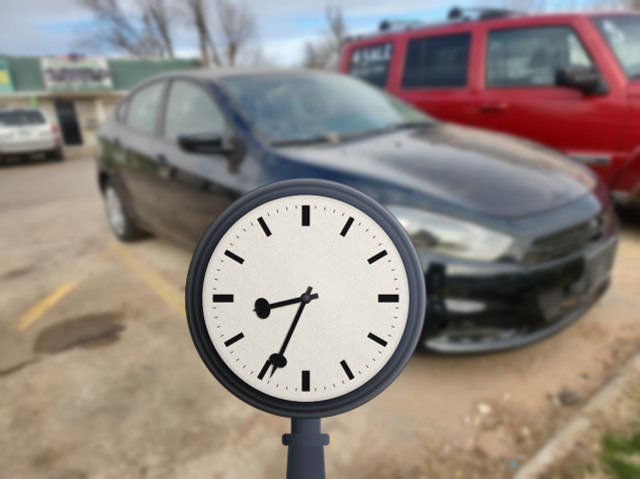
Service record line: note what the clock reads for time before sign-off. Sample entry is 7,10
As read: 8,34
